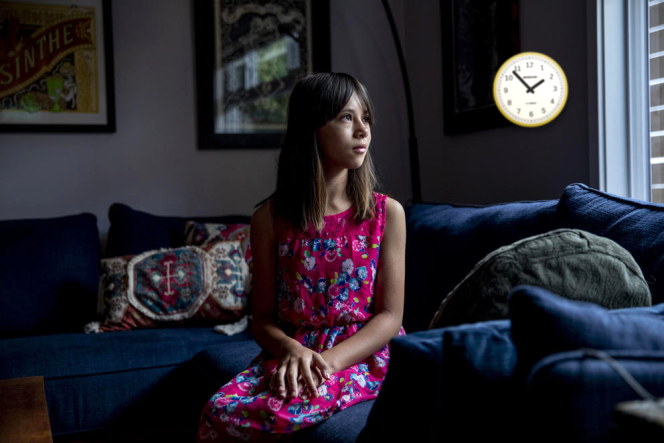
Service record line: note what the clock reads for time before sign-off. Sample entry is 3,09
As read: 1,53
